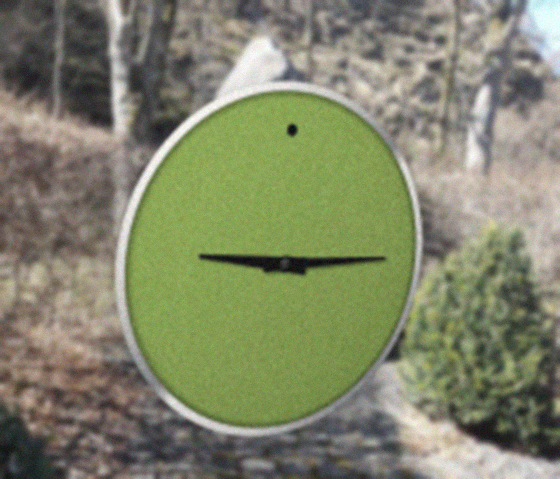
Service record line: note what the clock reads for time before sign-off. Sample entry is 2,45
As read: 9,15
